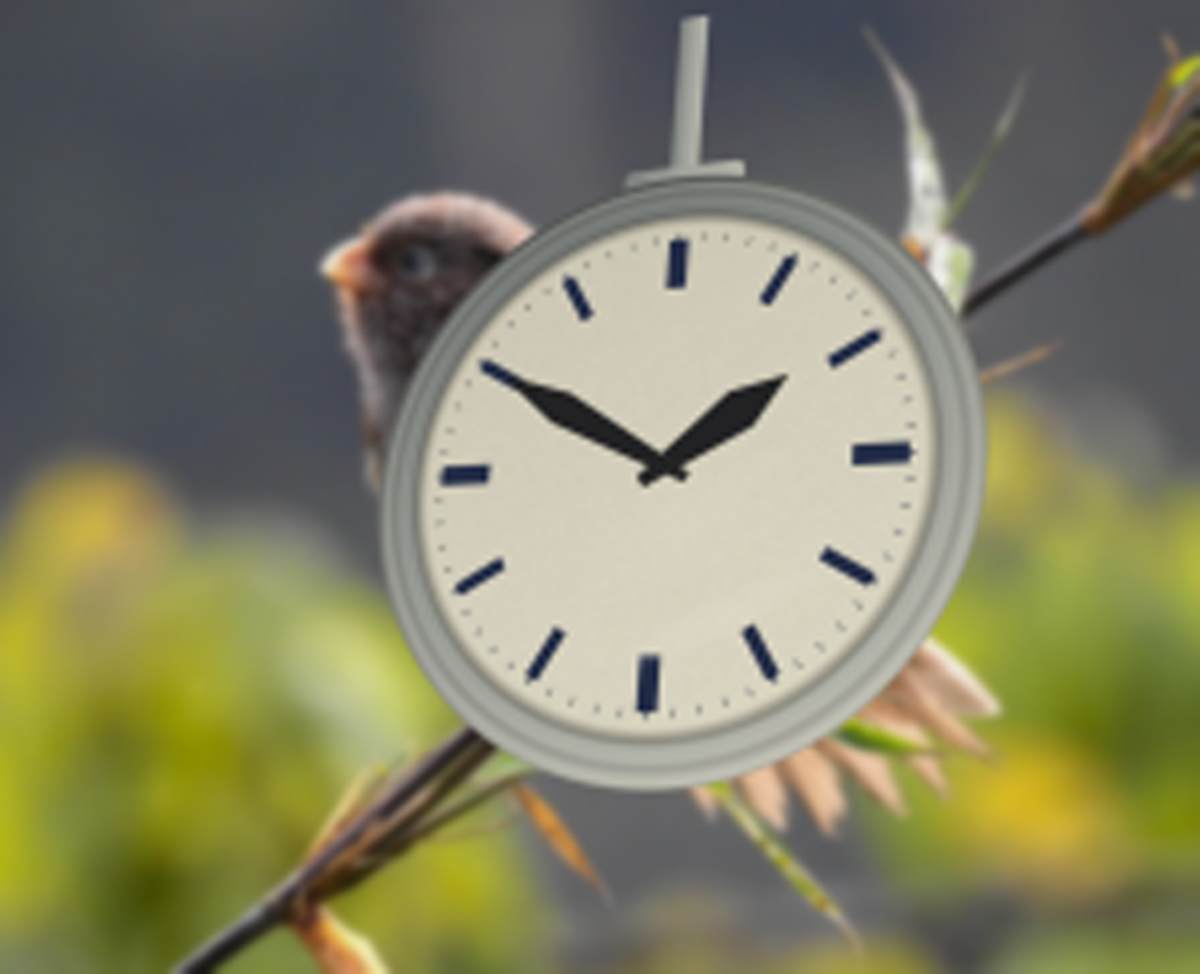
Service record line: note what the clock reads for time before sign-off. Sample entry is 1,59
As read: 1,50
